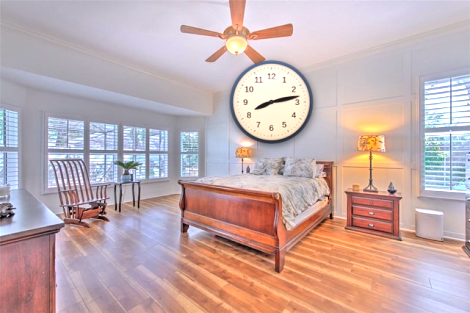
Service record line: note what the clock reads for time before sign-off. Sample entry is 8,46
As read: 8,13
